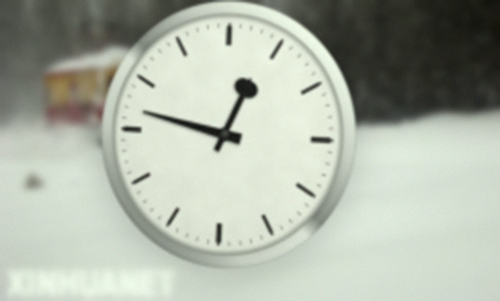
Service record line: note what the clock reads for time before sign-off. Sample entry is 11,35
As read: 12,47
